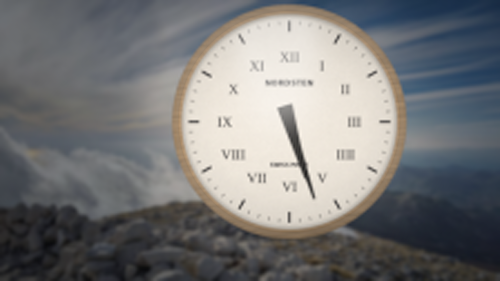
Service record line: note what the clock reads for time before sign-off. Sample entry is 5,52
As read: 5,27
